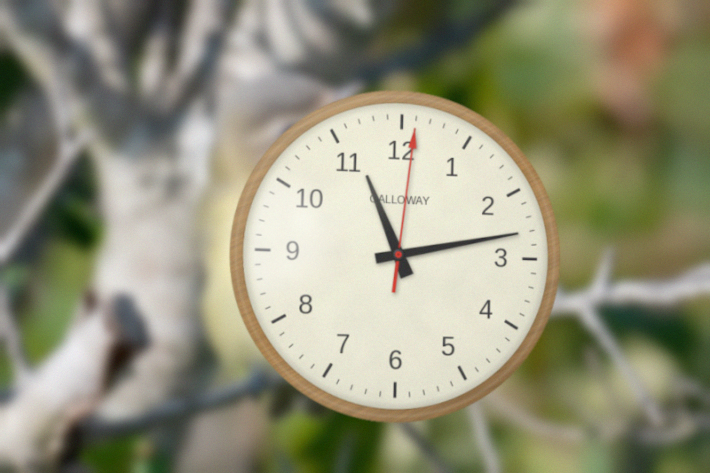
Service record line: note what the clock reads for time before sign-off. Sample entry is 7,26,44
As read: 11,13,01
